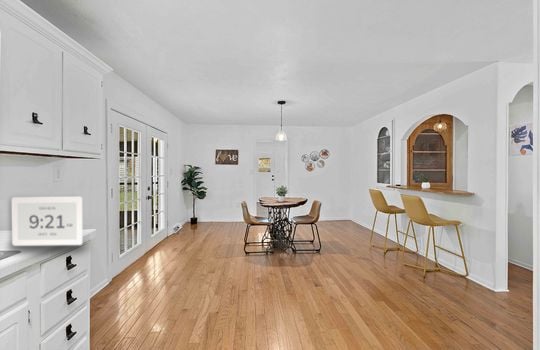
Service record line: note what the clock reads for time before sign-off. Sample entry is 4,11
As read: 9,21
